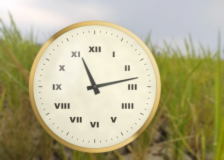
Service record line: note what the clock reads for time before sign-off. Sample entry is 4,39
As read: 11,13
